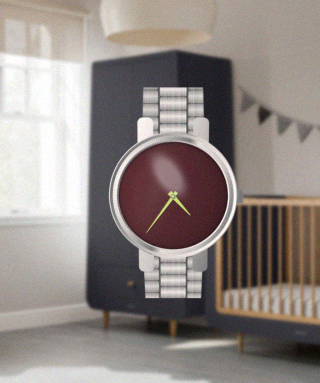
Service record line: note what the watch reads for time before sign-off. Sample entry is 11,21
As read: 4,36
